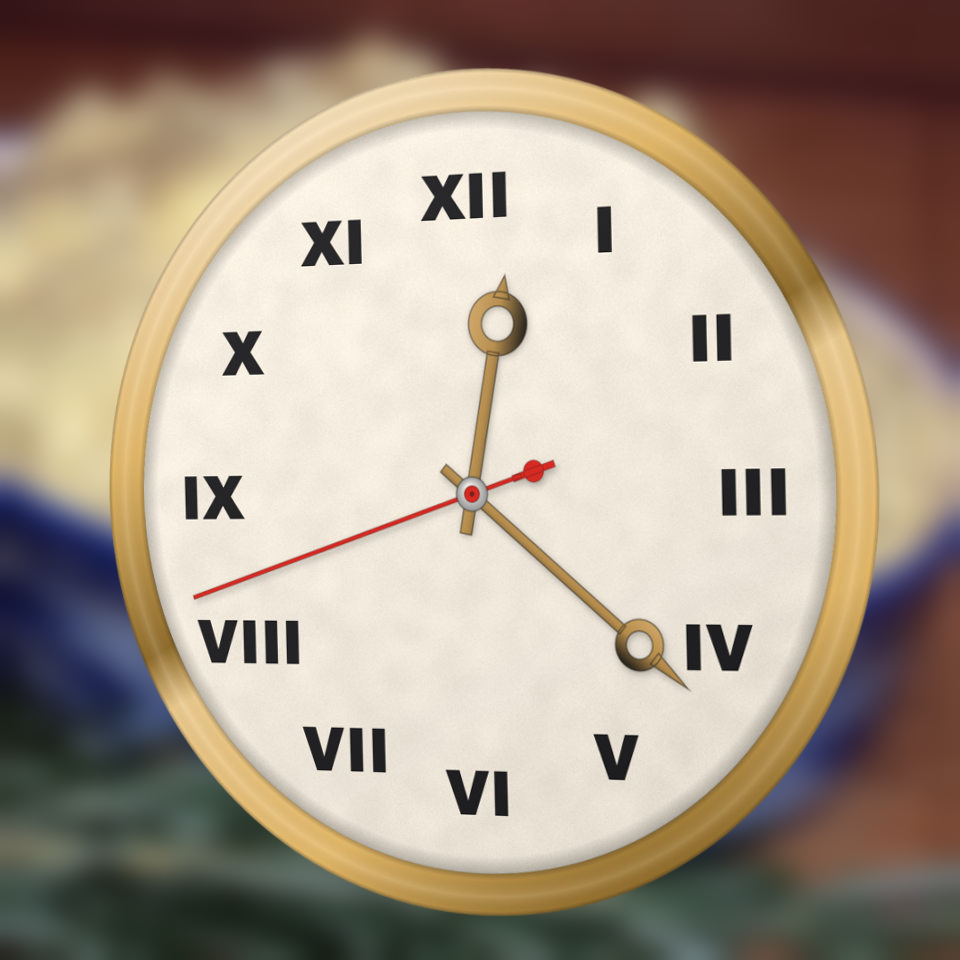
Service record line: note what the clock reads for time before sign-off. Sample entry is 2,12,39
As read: 12,21,42
